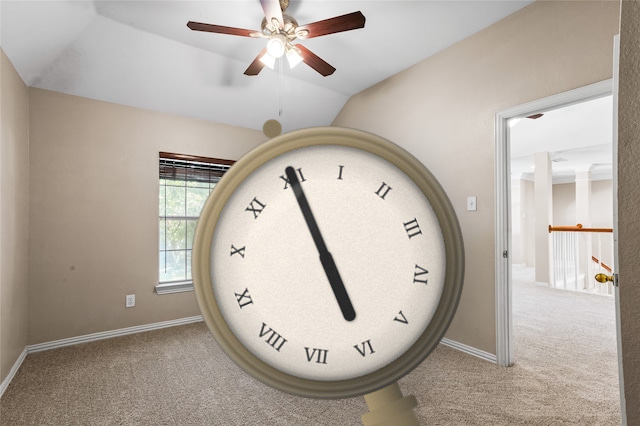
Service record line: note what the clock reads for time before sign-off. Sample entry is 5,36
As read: 6,00
